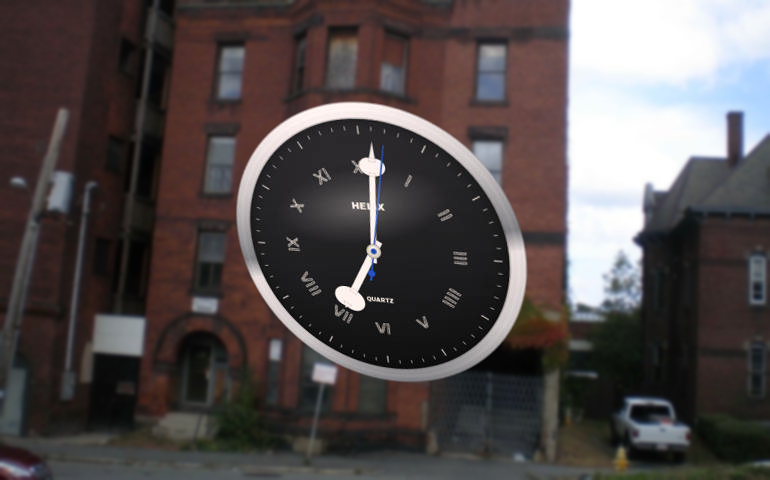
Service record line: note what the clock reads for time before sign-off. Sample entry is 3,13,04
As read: 7,01,02
